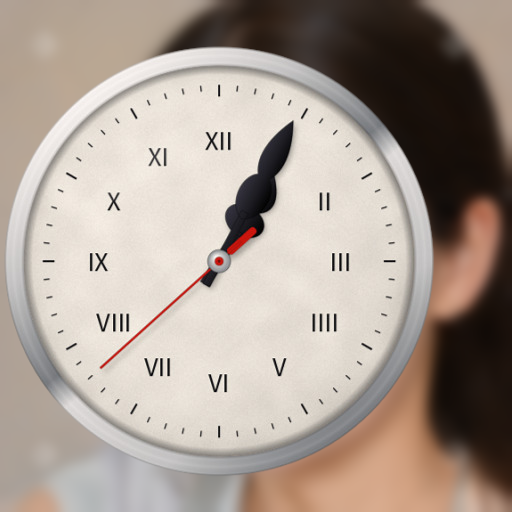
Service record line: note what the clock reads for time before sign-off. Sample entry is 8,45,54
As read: 1,04,38
